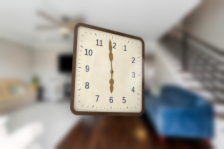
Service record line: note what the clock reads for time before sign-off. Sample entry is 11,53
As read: 5,59
